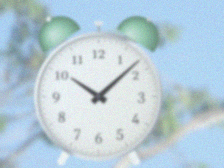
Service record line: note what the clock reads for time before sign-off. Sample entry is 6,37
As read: 10,08
